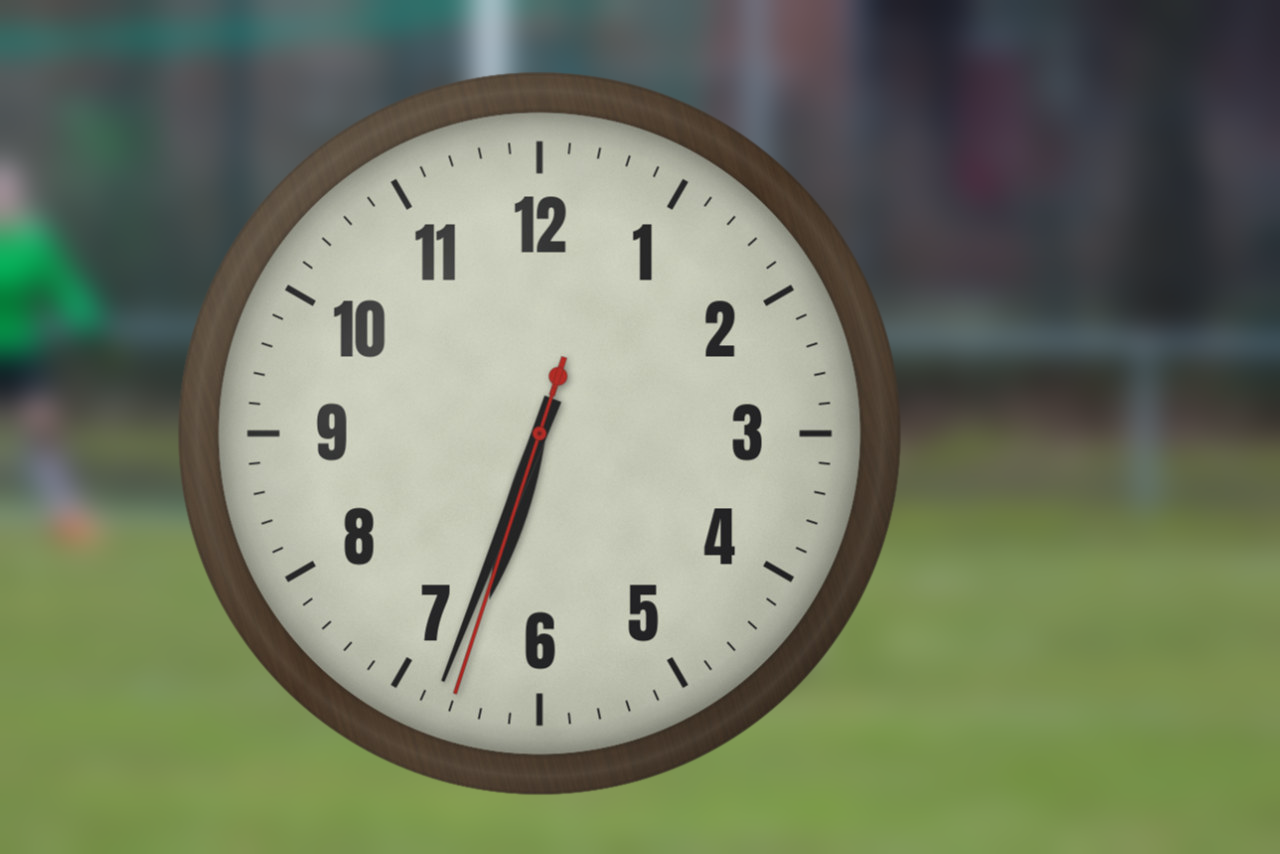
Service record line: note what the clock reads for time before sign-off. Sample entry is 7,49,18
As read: 6,33,33
